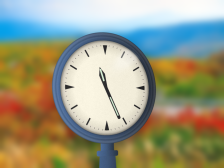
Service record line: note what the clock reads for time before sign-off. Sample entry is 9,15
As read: 11,26
